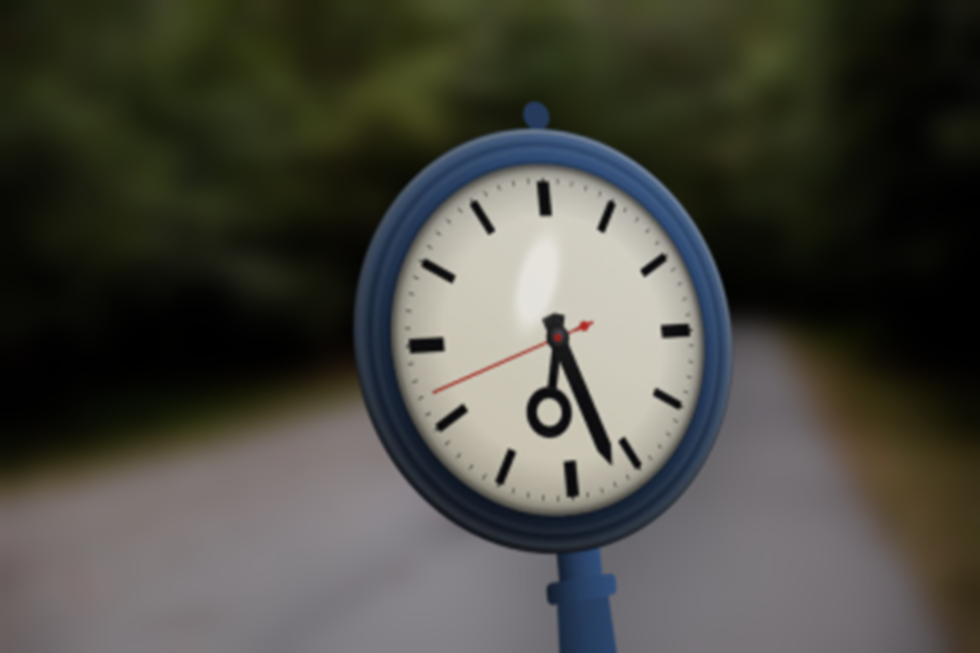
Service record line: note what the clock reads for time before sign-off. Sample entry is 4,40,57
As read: 6,26,42
